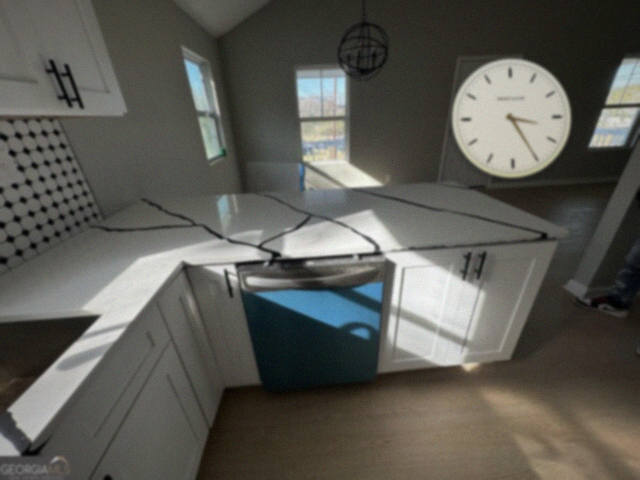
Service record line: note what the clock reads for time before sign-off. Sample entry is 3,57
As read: 3,25
